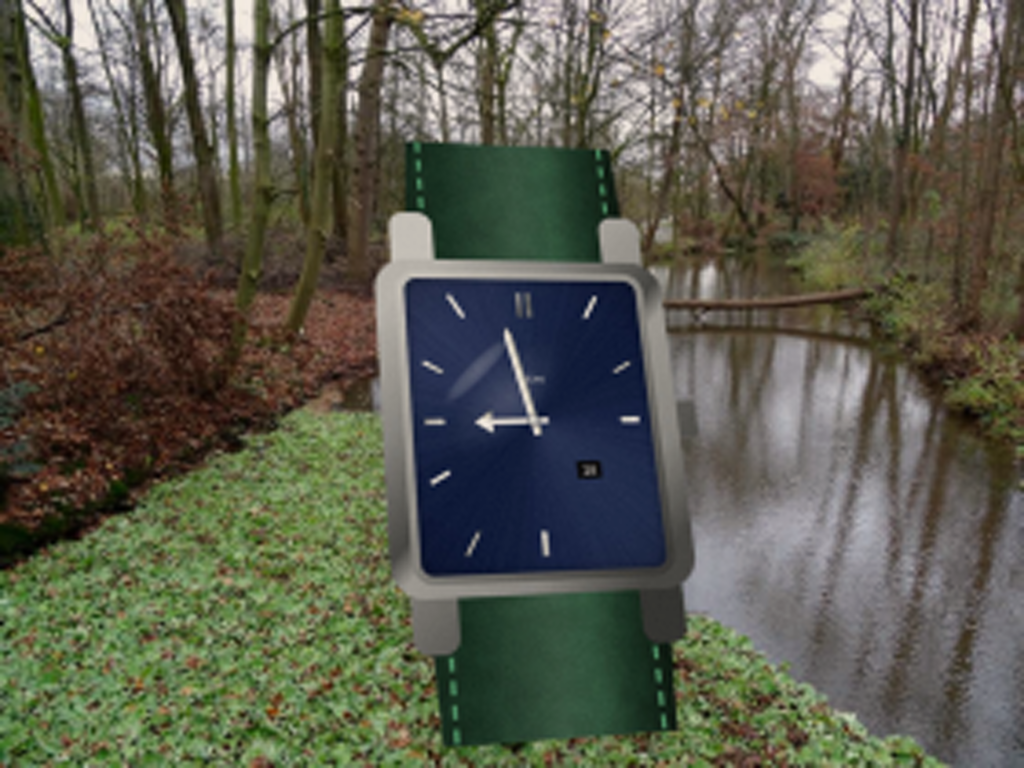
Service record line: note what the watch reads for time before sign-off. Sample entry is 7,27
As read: 8,58
